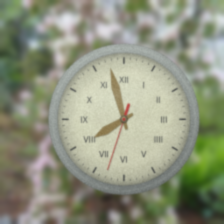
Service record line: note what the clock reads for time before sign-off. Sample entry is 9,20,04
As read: 7,57,33
